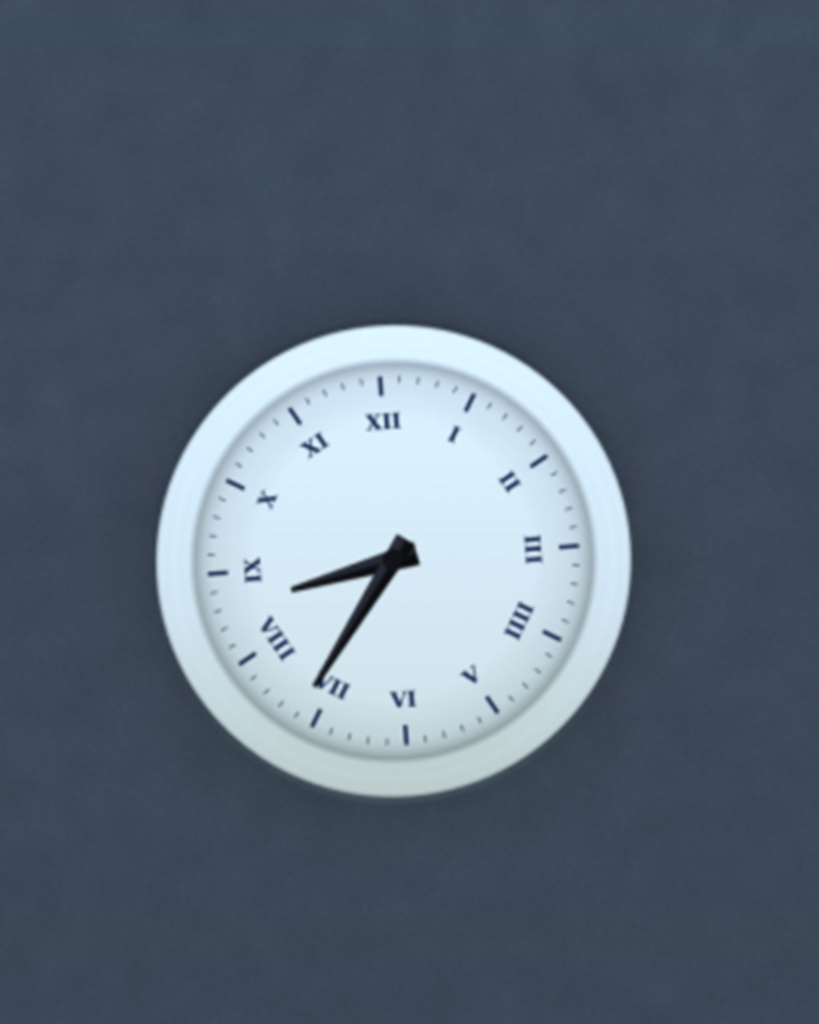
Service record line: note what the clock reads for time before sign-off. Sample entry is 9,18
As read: 8,36
